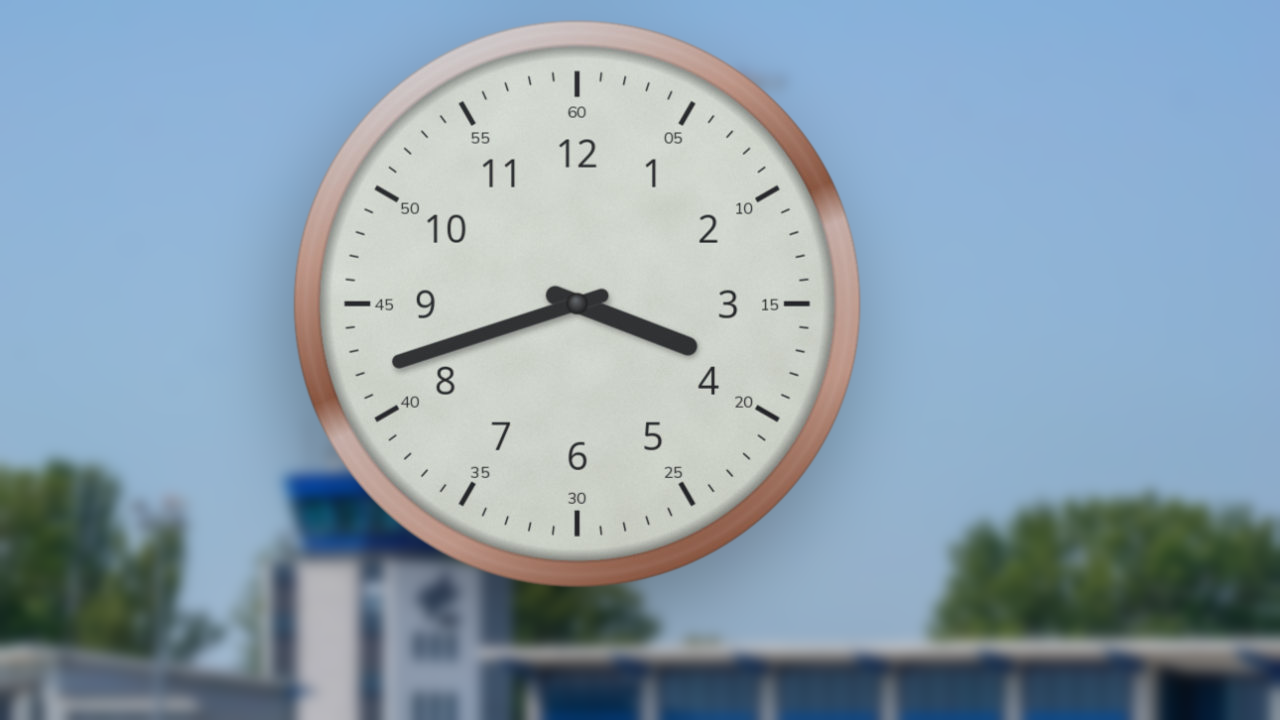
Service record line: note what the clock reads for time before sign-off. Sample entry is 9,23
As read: 3,42
